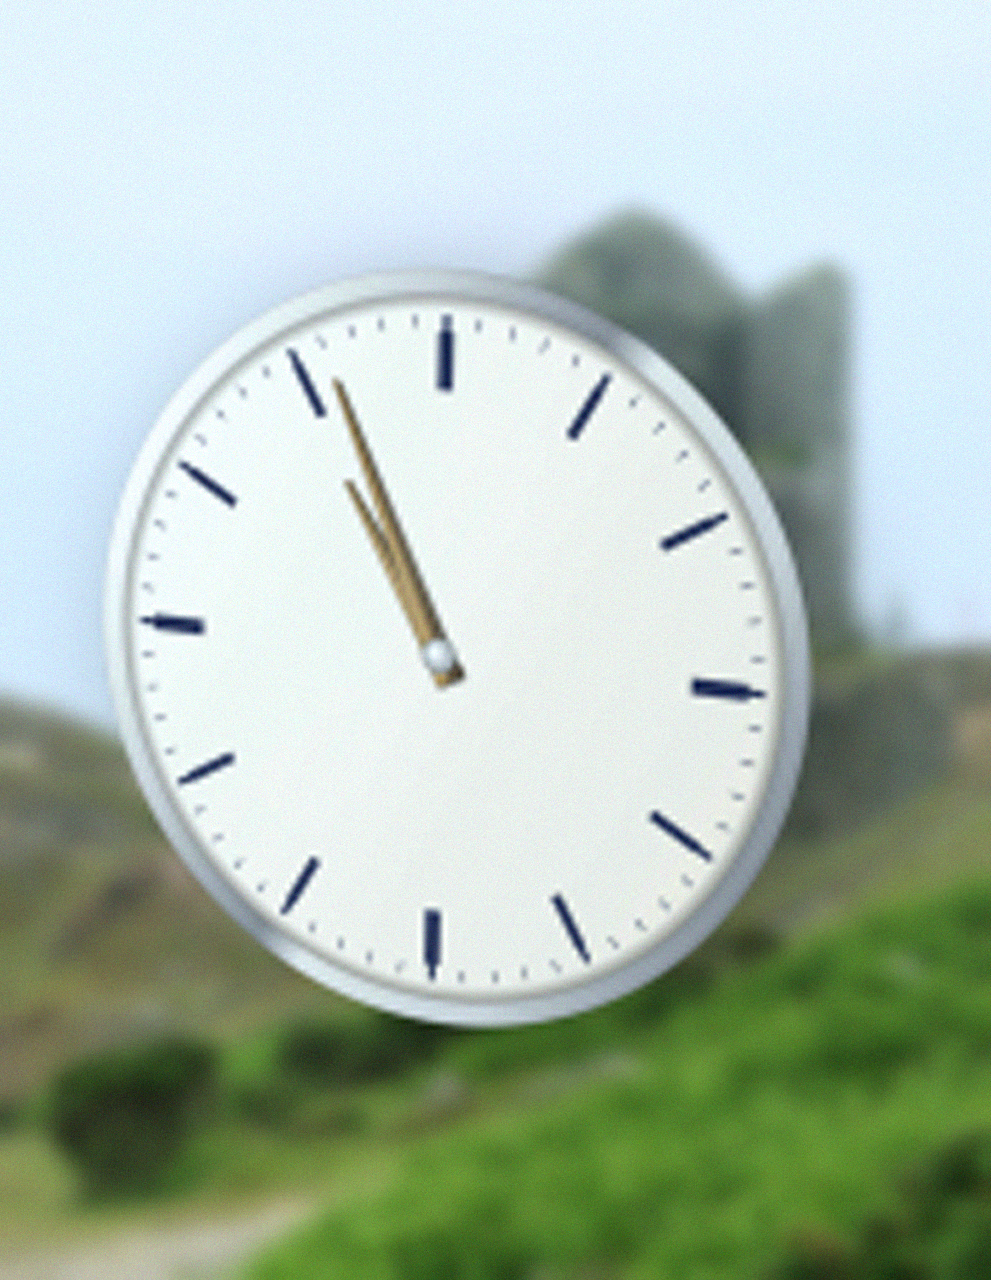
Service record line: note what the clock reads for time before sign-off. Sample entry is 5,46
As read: 10,56
